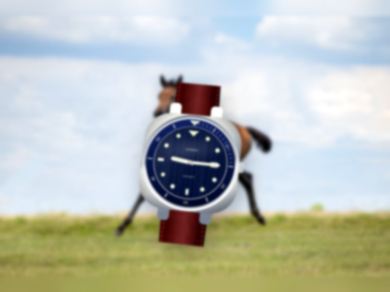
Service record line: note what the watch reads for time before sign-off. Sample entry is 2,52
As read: 9,15
